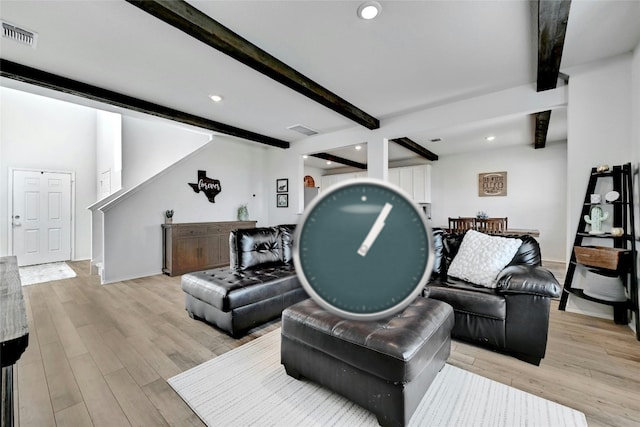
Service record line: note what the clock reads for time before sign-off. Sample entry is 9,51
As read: 1,05
